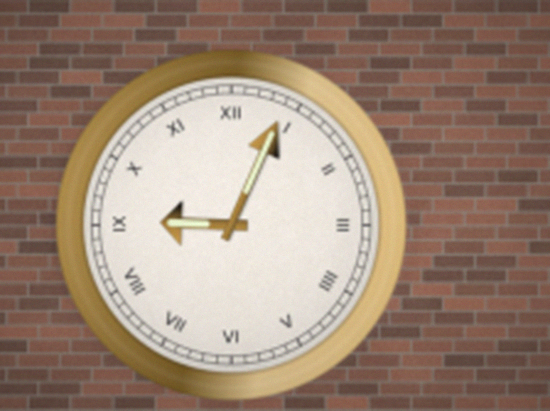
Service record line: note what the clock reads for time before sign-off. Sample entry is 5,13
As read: 9,04
